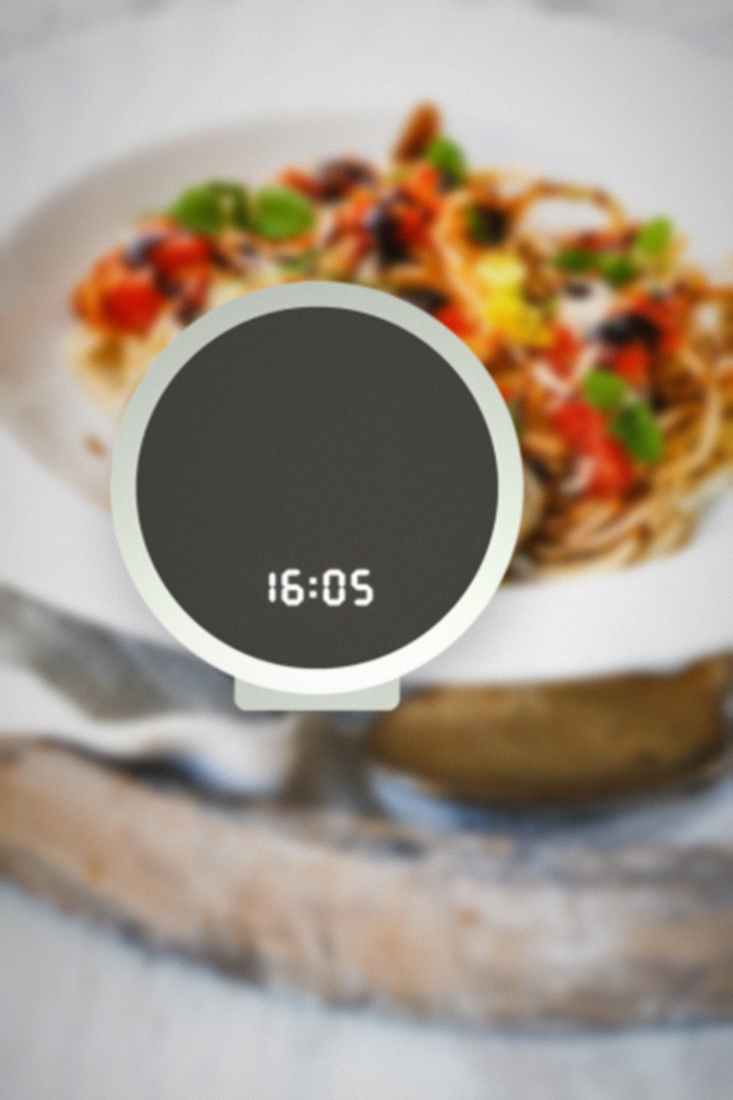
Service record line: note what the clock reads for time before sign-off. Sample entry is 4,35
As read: 16,05
